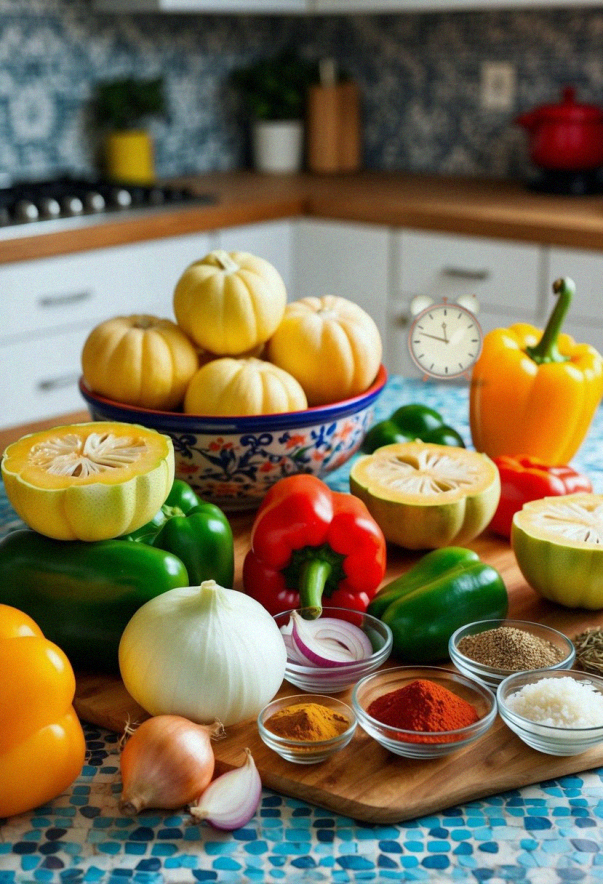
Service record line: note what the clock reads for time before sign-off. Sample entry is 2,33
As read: 11,48
